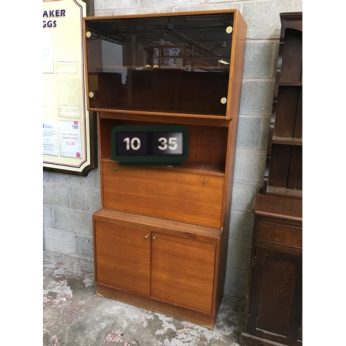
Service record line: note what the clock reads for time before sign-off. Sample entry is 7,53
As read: 10,35
